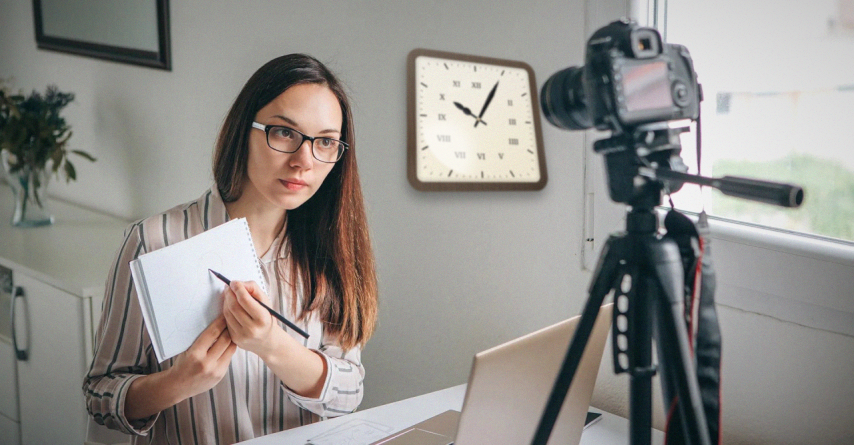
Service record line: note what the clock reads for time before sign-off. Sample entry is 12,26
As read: 10,05
